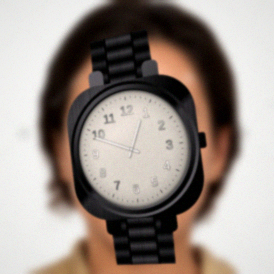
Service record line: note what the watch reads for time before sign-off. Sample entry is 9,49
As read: 12,49
